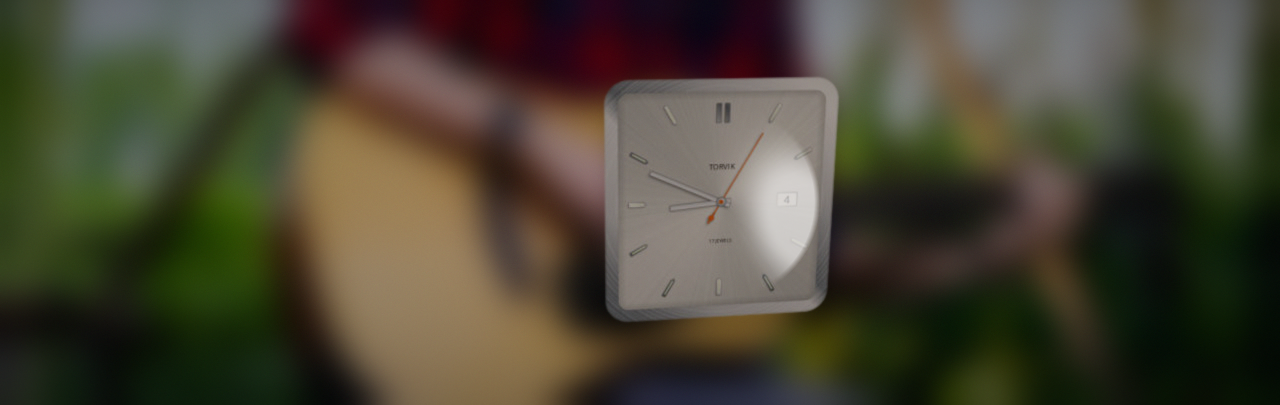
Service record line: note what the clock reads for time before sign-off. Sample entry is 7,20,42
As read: 8,49,05
